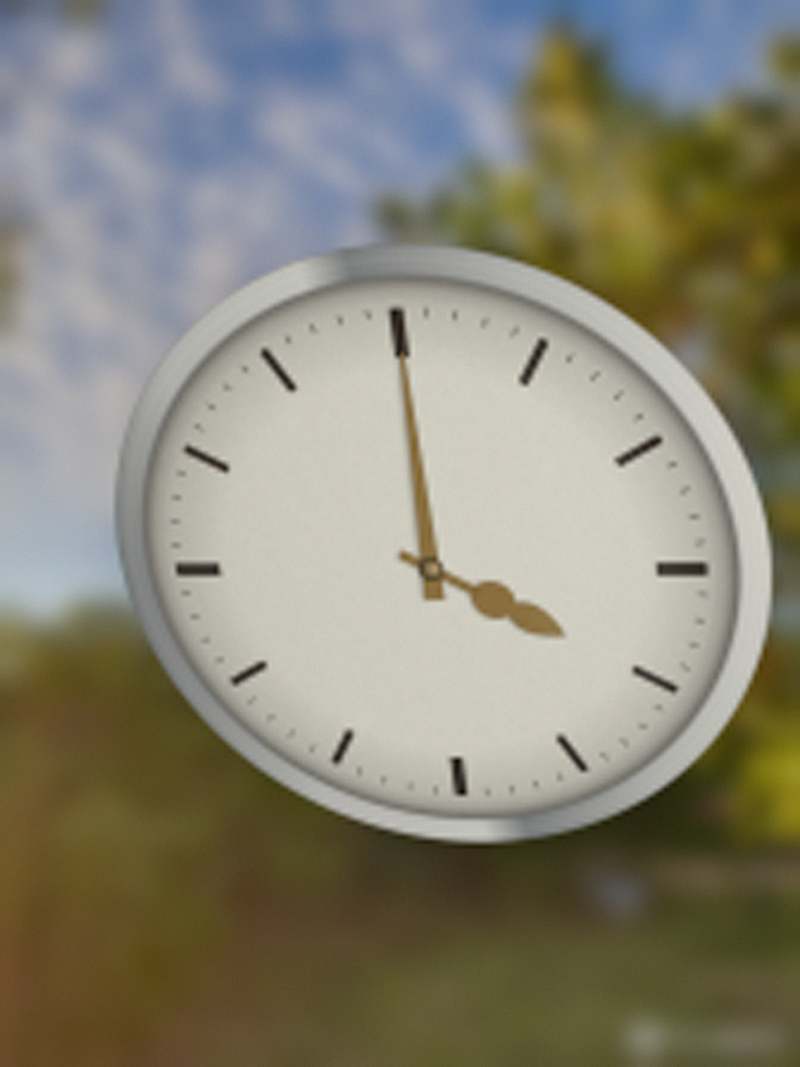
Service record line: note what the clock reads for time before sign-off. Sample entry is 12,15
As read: 4,00
